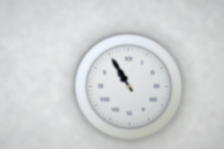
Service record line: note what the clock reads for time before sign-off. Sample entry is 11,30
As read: 10,55
